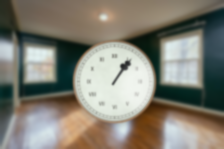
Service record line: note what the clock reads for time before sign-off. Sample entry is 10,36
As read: 1,06
